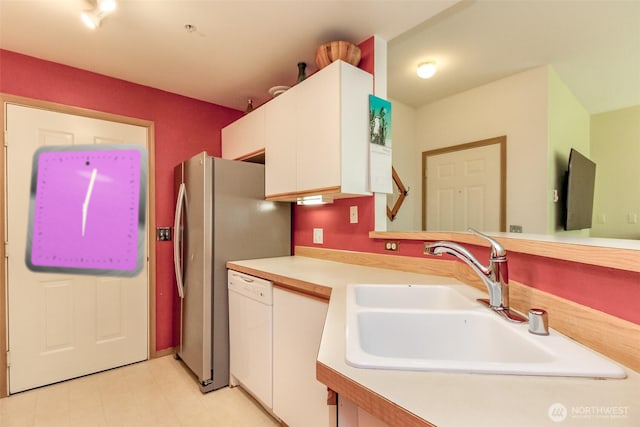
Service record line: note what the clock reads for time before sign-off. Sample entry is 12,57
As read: 6,02
